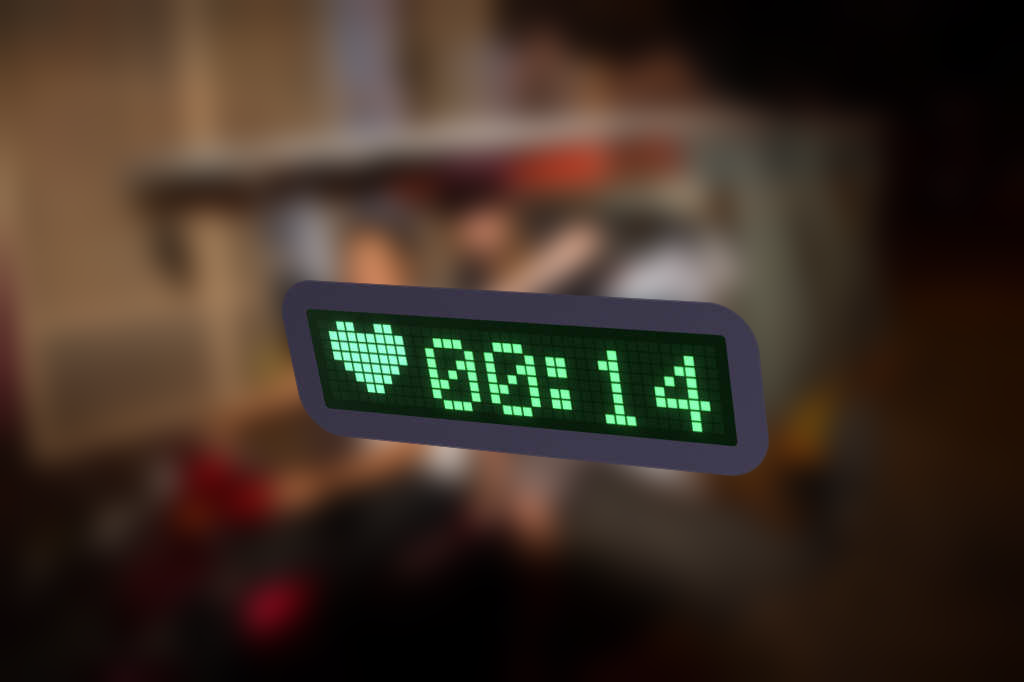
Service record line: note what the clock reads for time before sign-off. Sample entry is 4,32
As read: 0,14
